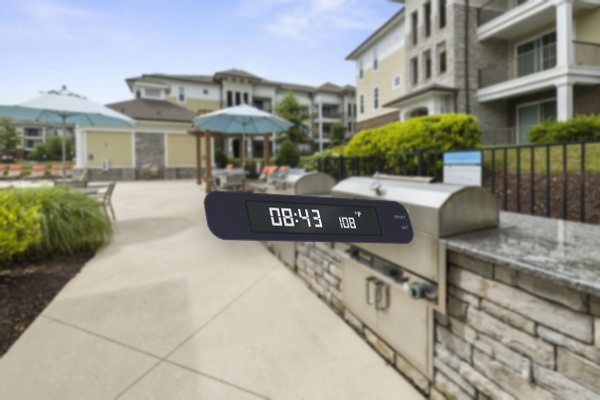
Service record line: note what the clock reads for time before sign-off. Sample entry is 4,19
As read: 8,43
